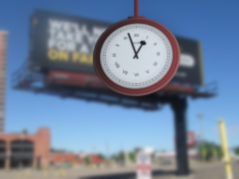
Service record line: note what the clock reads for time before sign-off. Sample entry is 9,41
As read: 12,57
